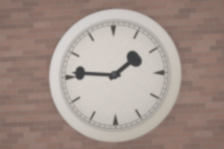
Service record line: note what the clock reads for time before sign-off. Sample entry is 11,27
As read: 1,46
